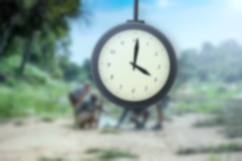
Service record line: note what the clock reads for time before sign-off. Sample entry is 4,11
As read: 4,01
